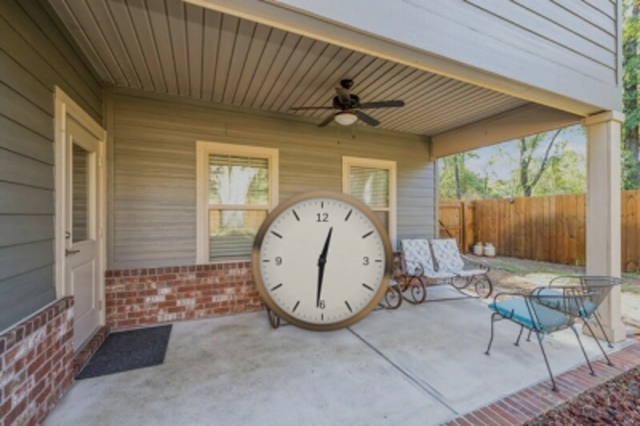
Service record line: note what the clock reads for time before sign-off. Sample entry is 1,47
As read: 12,31
